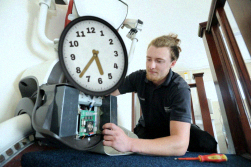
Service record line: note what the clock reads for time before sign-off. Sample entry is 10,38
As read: 5,38
